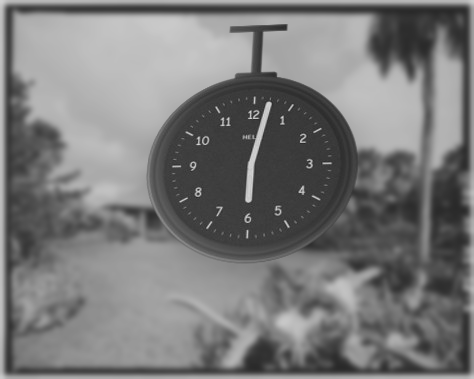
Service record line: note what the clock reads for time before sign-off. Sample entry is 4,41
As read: 6,02
